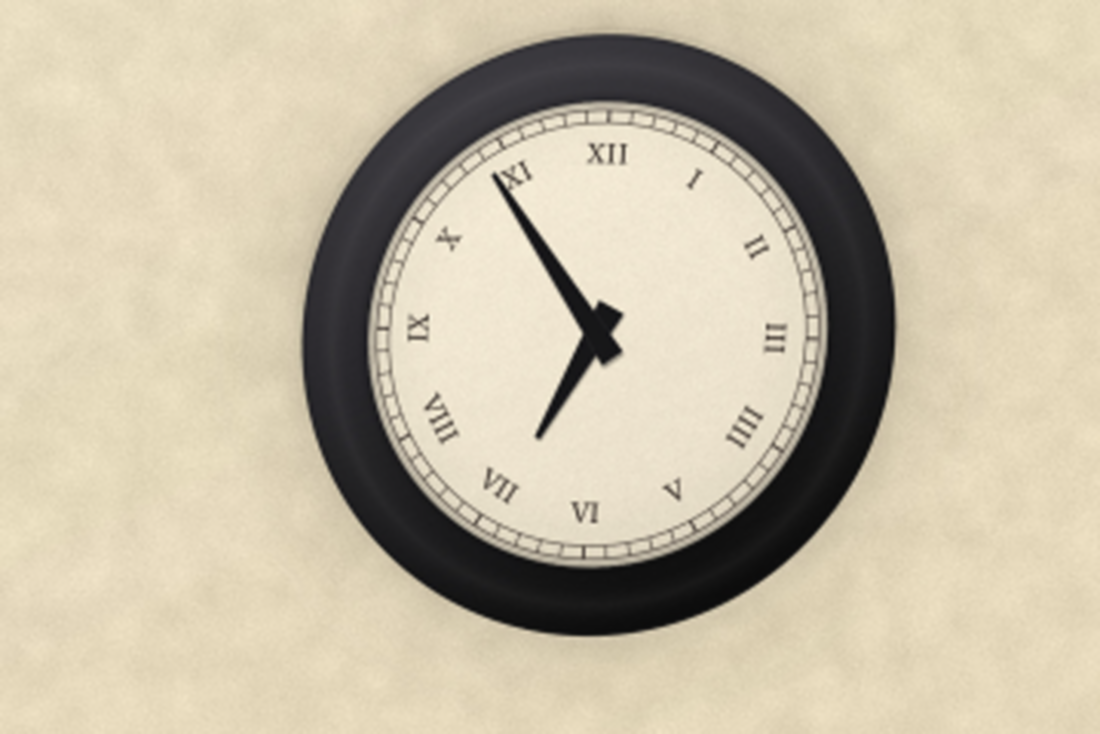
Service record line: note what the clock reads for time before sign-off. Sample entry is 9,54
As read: 6,54
